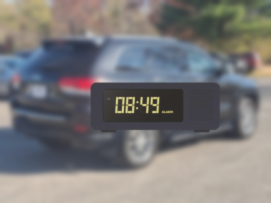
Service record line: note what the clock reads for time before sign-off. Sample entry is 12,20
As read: 8,49
